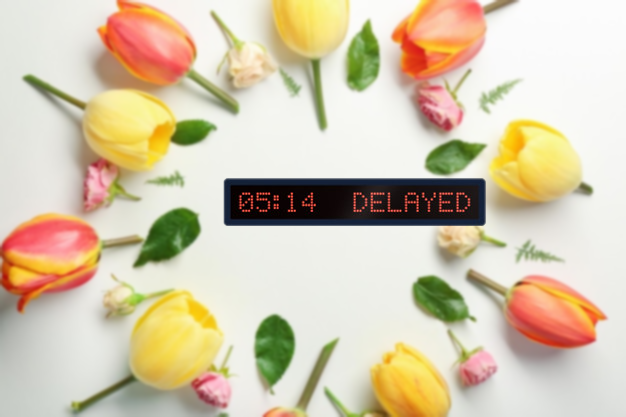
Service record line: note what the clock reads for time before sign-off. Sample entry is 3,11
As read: 5,14
